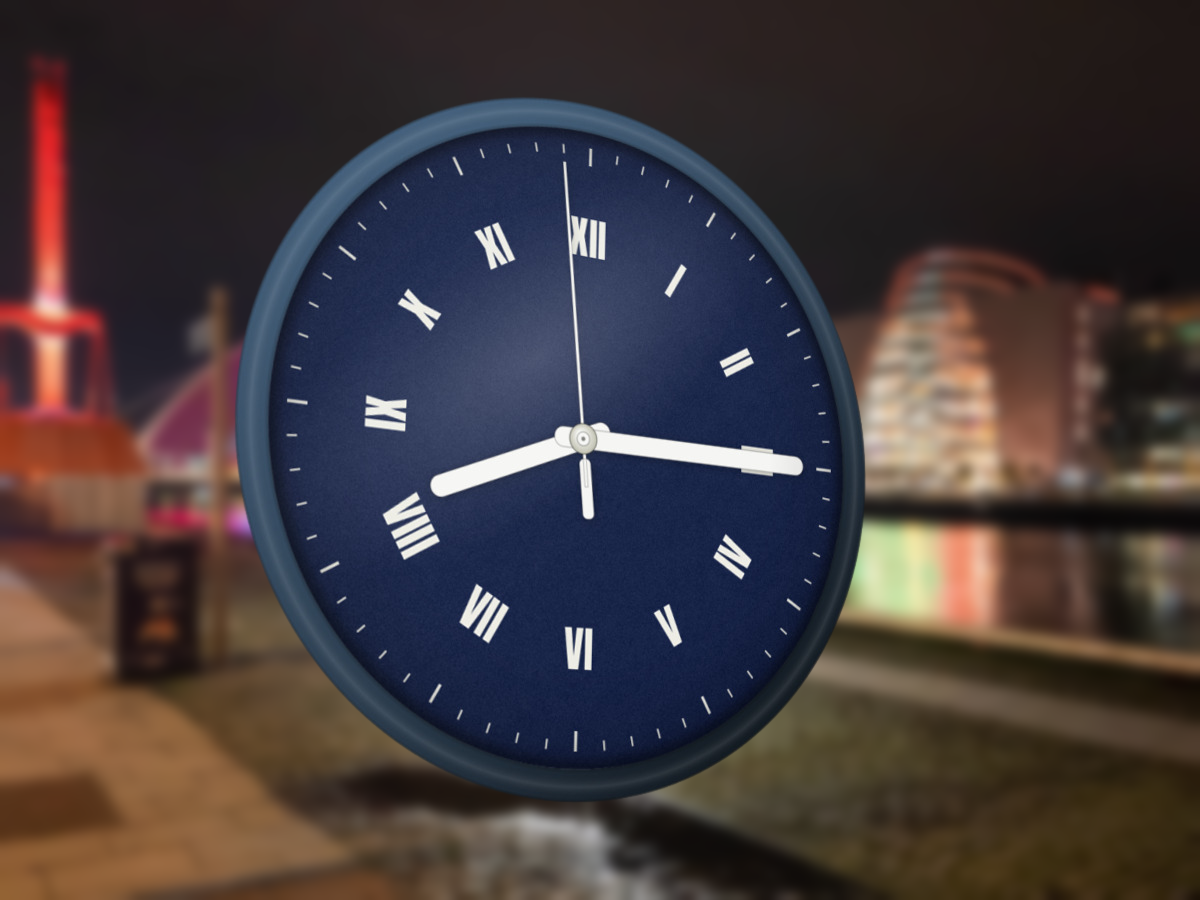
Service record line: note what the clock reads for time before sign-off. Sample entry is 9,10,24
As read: 8,14,59
